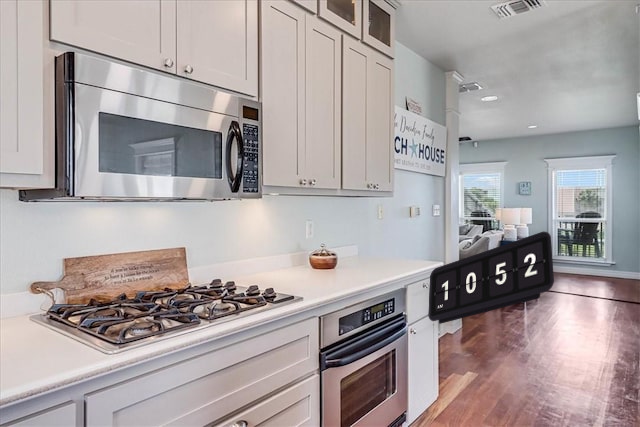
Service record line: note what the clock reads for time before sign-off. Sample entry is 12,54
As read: 10,52
